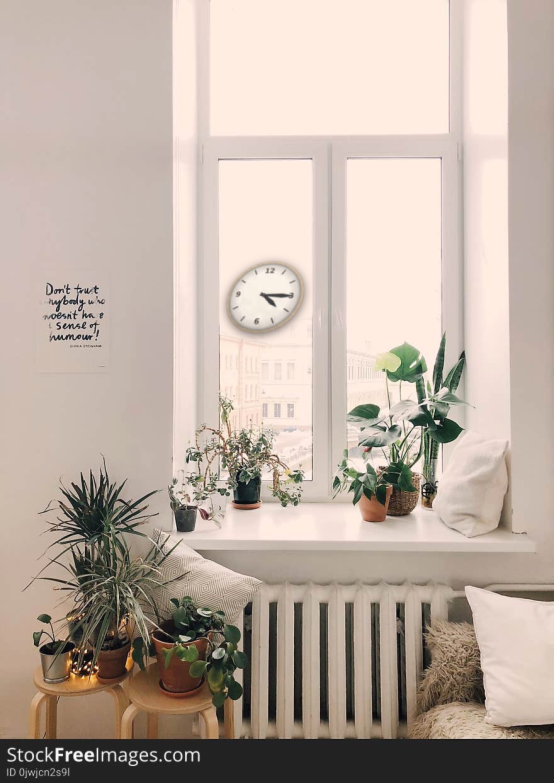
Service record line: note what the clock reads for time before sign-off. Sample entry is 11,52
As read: 4,15
